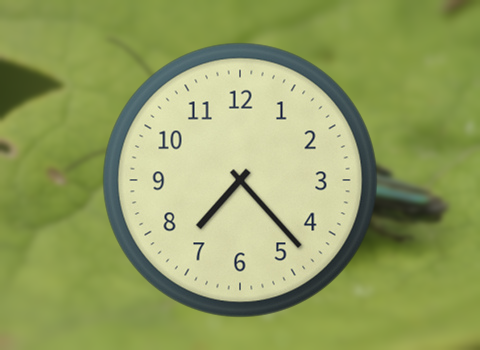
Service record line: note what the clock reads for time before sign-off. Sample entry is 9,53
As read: 7,23
